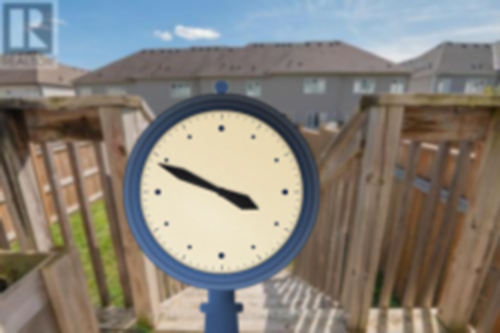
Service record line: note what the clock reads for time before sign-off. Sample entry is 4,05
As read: 3,49
